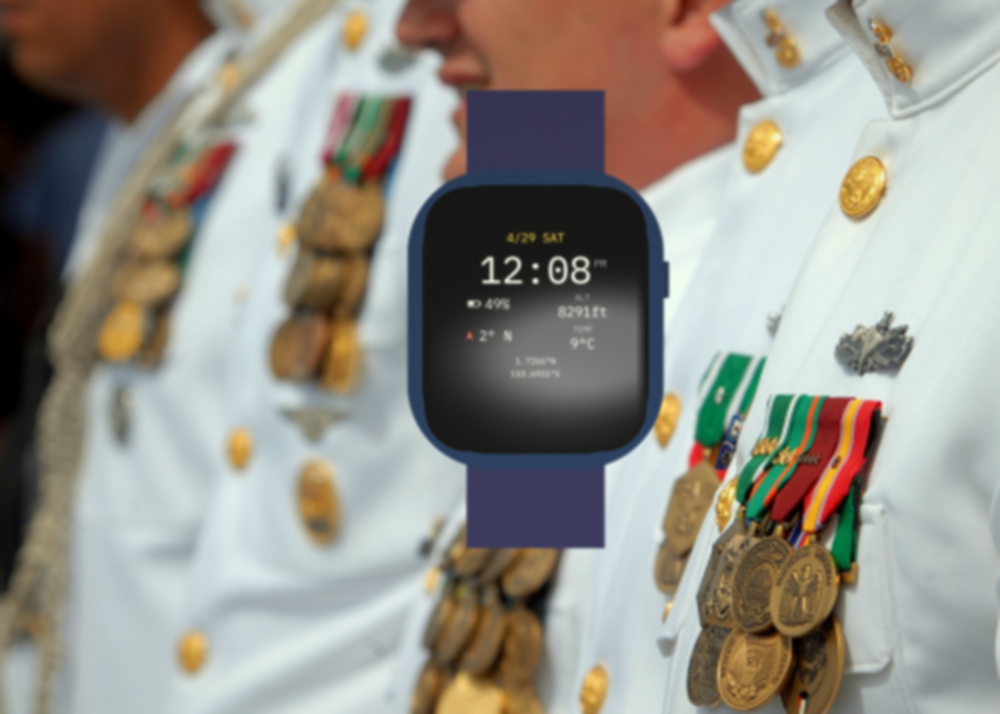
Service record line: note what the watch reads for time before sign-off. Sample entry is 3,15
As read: 12,08
